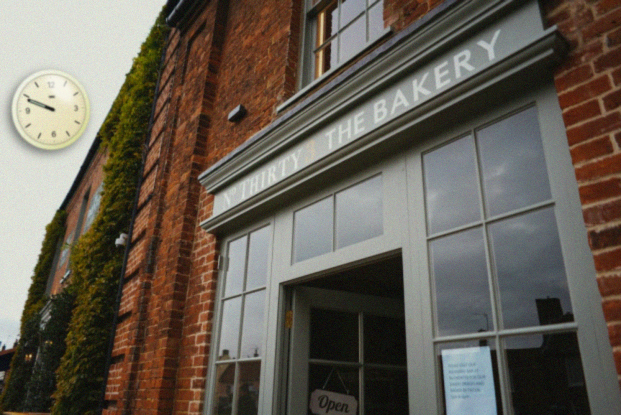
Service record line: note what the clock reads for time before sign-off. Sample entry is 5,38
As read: 9,49
